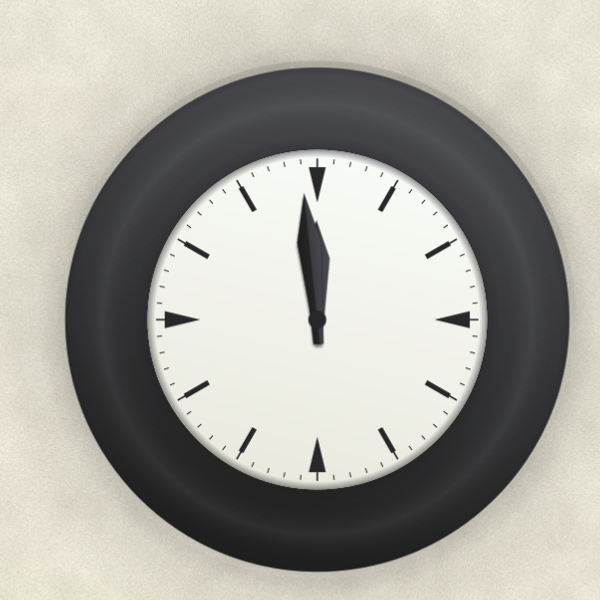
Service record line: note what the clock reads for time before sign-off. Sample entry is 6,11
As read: 11,59
